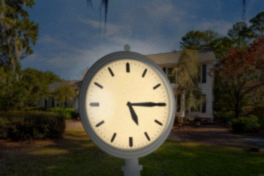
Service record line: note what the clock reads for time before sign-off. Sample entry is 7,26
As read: 5,15
